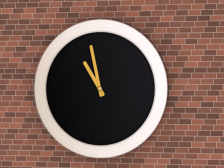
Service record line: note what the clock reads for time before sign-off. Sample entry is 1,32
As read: 10,58
